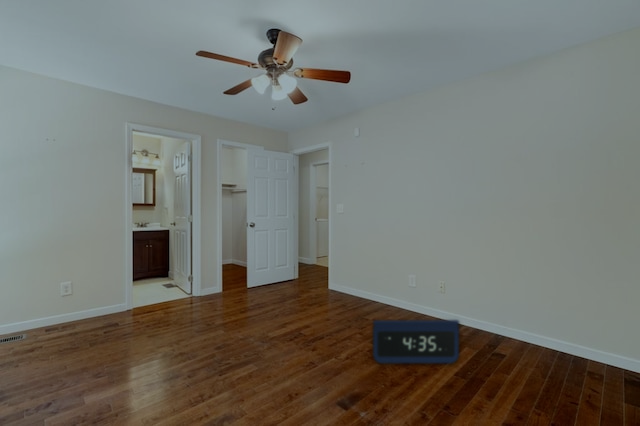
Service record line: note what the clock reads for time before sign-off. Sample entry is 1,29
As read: 4,35
